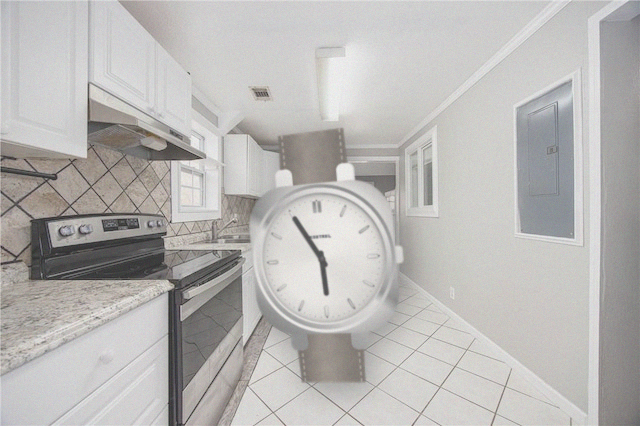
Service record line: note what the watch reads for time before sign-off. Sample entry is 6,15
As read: 5,55
